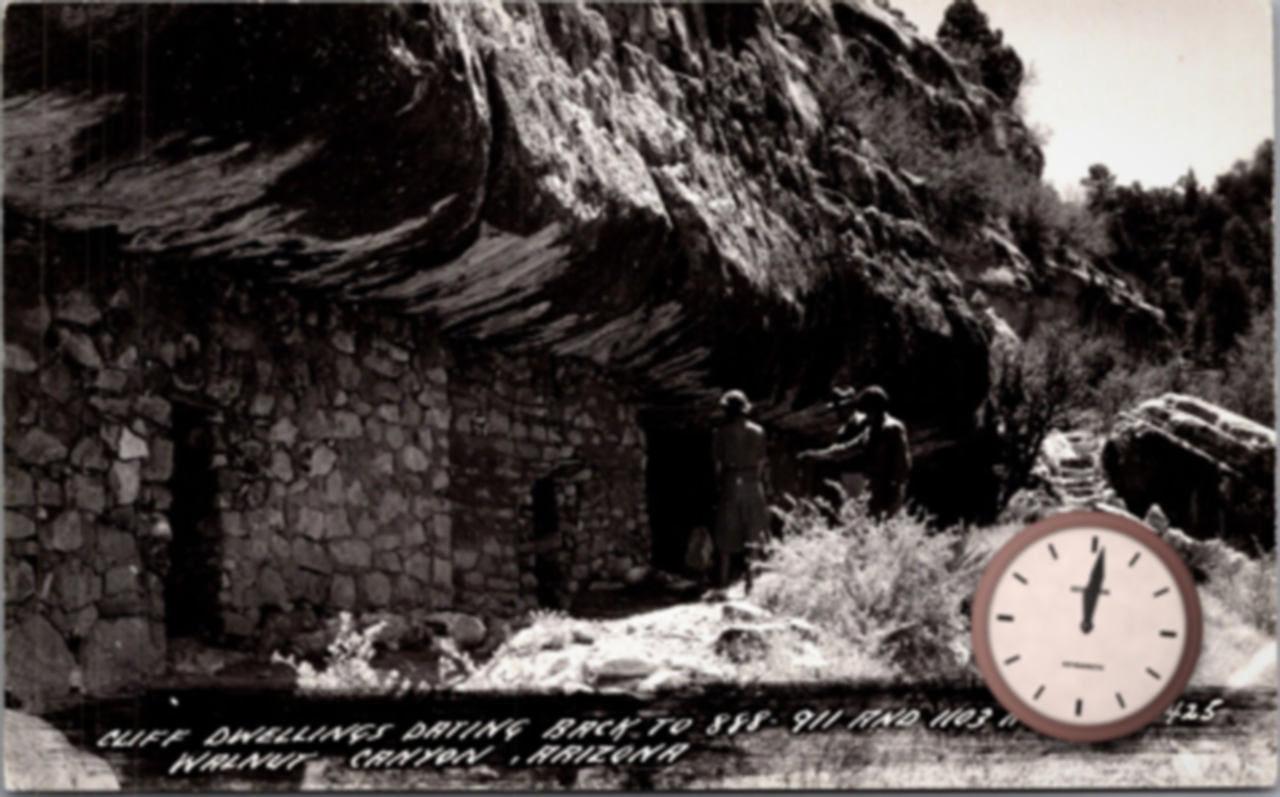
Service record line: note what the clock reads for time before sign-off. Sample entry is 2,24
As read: 12,01
